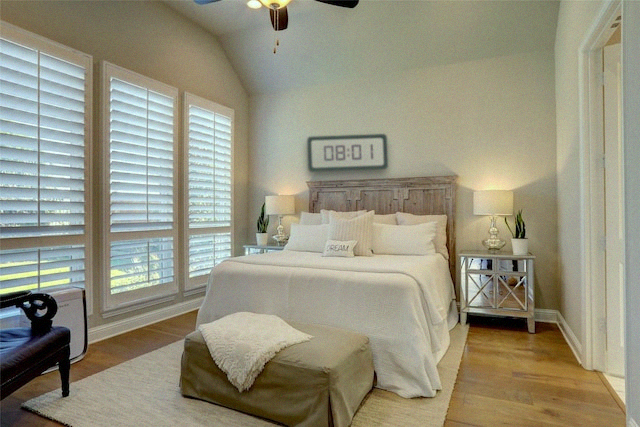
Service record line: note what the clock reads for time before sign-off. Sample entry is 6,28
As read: 8,01
